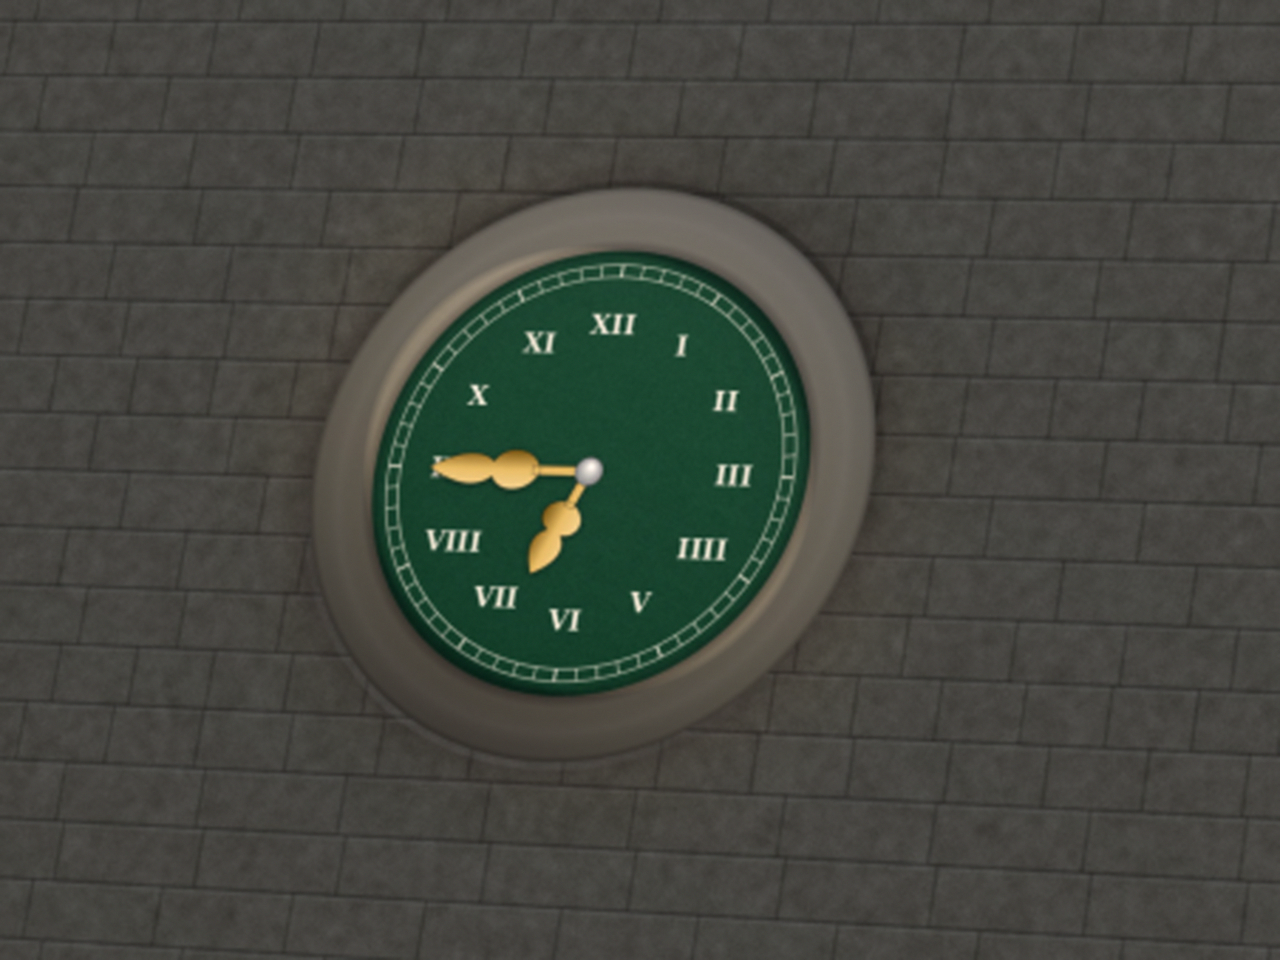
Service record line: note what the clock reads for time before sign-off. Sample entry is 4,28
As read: 6,45
